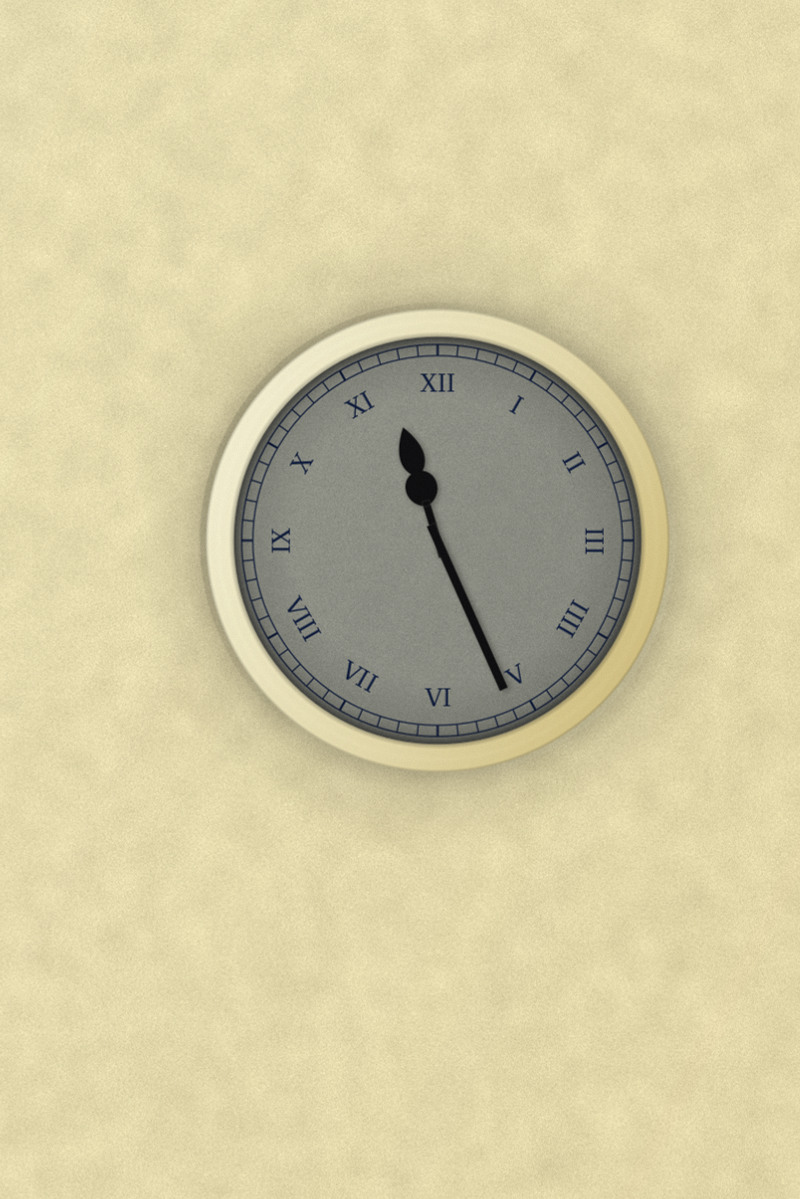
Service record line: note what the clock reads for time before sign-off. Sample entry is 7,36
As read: 11,26
